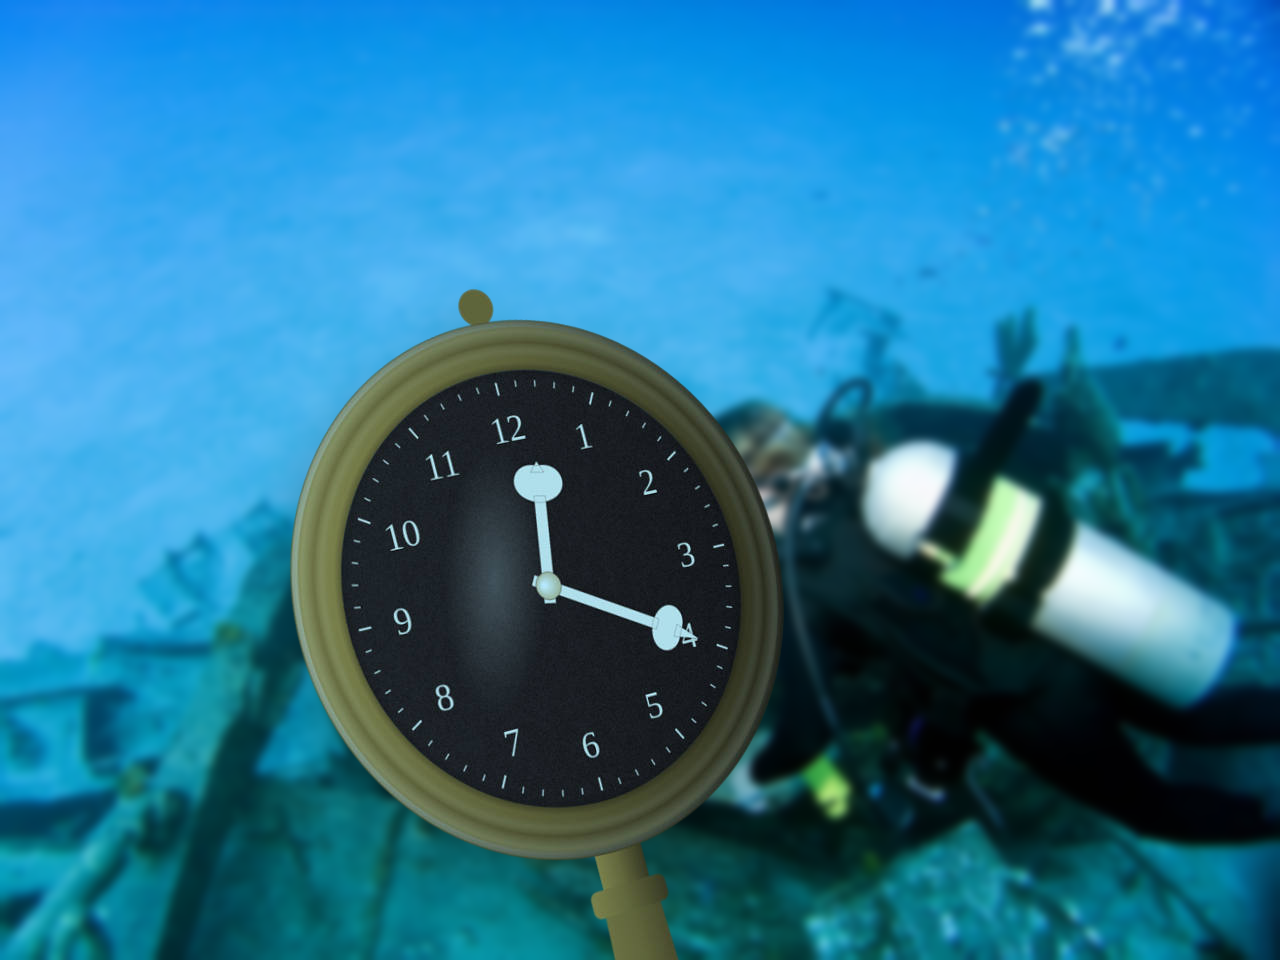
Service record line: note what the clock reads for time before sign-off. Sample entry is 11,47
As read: 12,20
